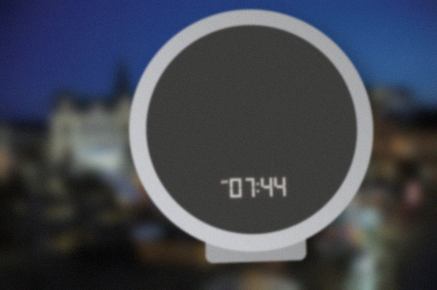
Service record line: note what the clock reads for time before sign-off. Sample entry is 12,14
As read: 7,44
